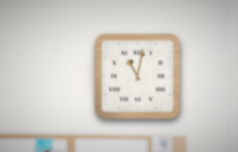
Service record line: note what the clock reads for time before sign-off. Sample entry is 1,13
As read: 11,02
